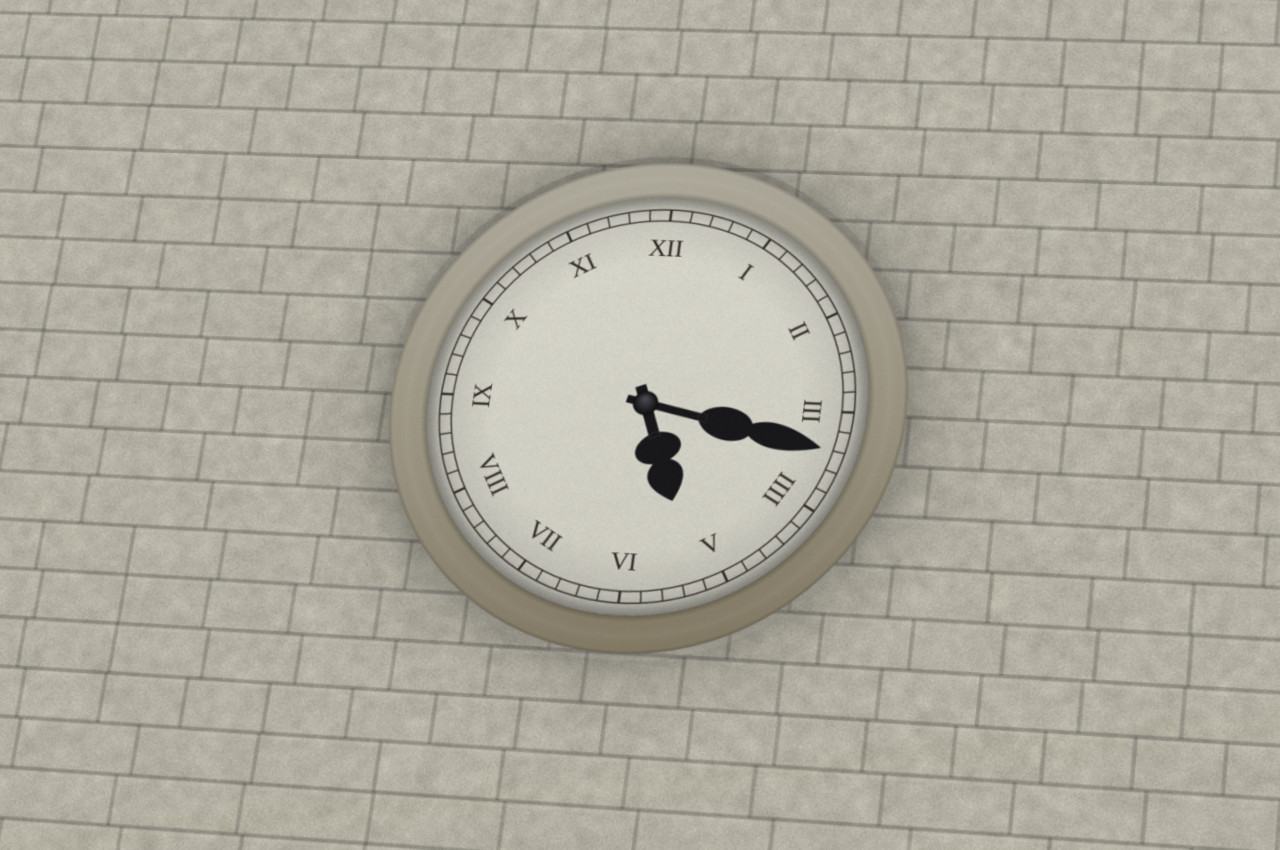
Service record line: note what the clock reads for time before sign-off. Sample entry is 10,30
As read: 5,17
